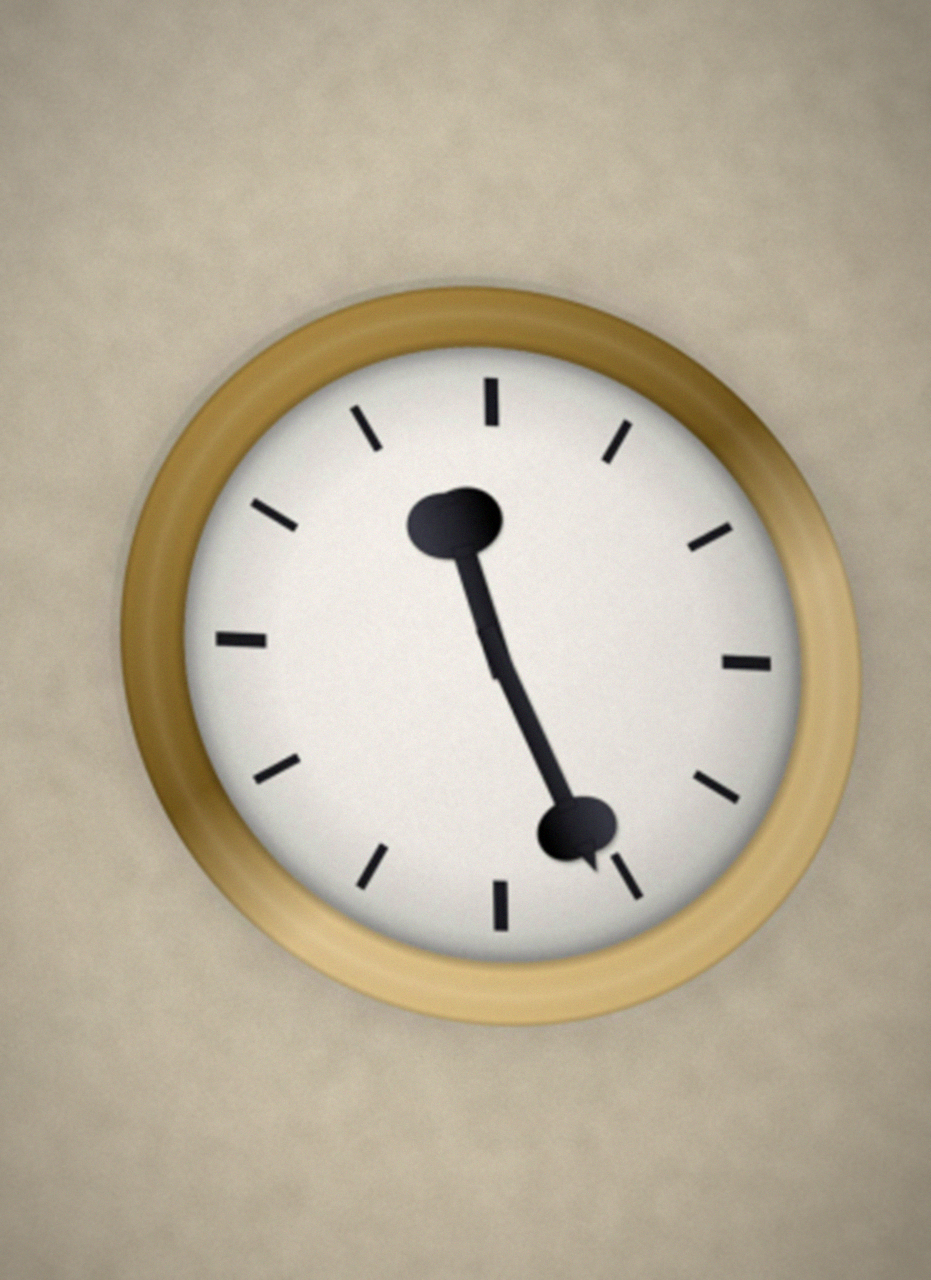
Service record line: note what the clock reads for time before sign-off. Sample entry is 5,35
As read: 11,26
